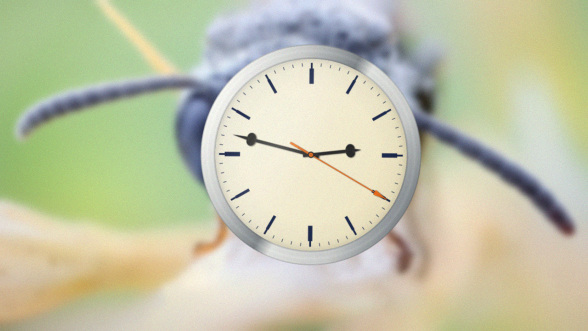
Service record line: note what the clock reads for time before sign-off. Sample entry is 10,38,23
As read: 2,47,20
